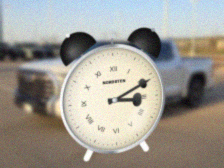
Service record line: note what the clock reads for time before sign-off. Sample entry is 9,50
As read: 3,11
